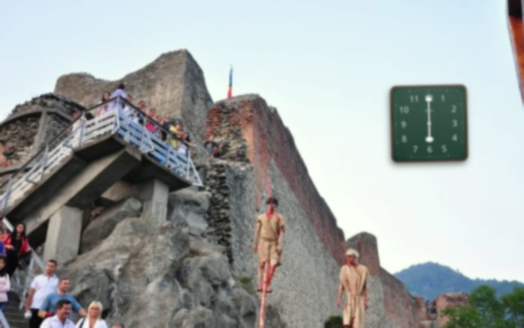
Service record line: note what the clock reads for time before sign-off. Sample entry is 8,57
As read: 6,00
